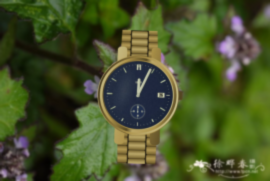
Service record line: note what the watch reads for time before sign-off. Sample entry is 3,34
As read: 12,04
